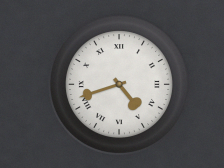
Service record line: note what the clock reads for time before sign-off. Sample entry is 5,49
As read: 4,42
